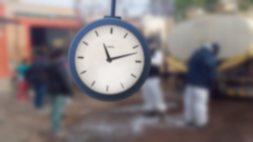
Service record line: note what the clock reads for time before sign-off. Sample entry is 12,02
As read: 11,12
